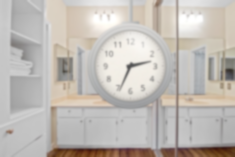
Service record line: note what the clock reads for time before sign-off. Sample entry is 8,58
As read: 2,34
